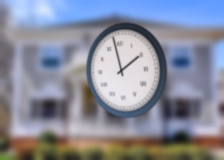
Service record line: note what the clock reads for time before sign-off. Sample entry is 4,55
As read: 1,58
